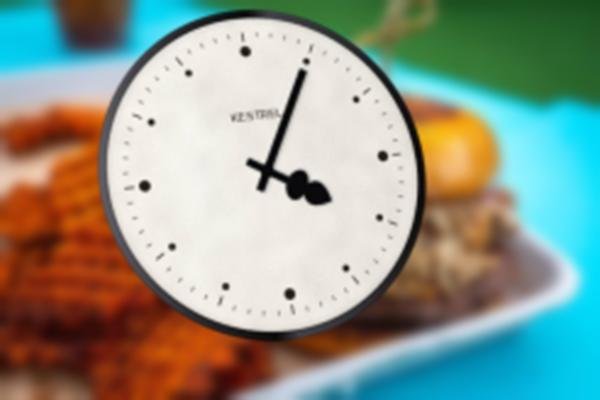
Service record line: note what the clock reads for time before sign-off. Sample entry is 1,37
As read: 4,05
